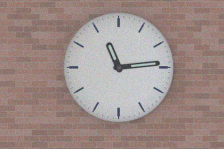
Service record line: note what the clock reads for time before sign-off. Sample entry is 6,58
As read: 11,14
